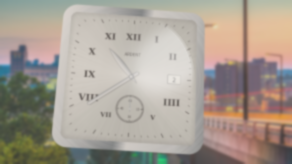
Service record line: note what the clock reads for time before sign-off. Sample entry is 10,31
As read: 10,39
